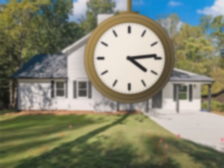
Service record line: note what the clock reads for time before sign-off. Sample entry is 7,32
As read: 4,14
